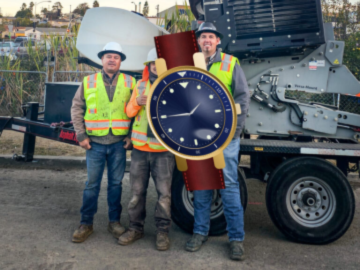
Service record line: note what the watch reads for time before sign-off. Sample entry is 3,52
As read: 1,45
